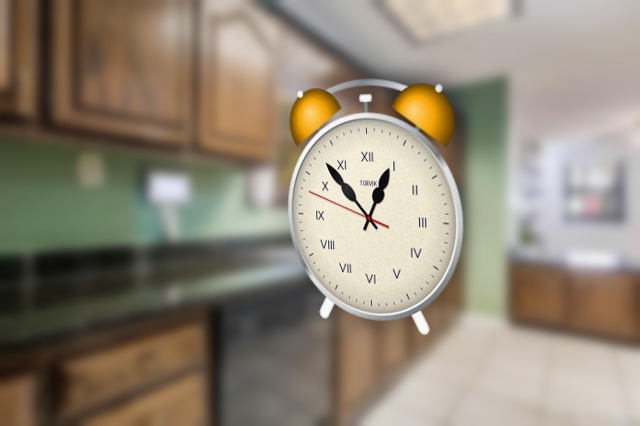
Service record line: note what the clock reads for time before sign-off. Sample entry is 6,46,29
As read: 12,52,48
